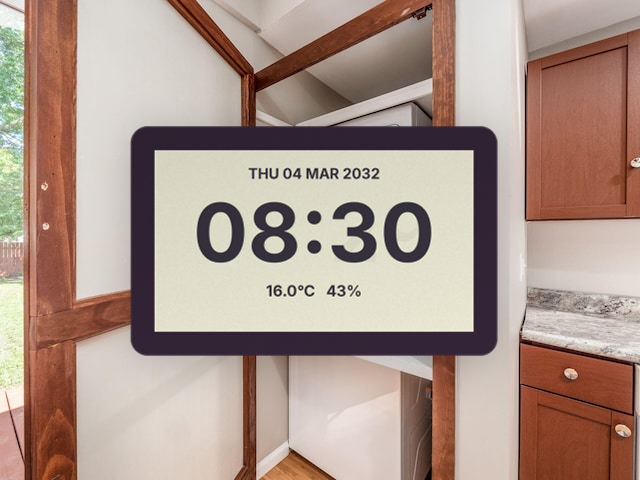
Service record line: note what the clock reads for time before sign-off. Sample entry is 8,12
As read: 8,30
